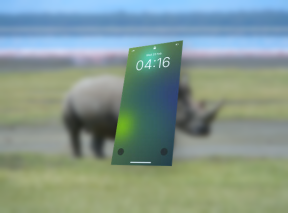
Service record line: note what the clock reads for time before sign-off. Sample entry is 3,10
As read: 4,16
